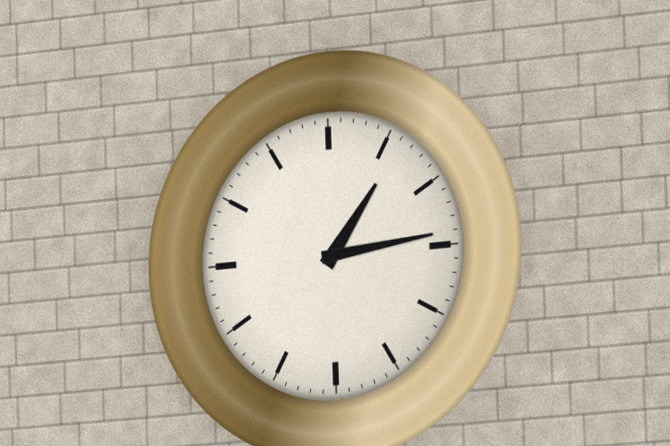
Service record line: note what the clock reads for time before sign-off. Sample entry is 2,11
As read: 1,14
